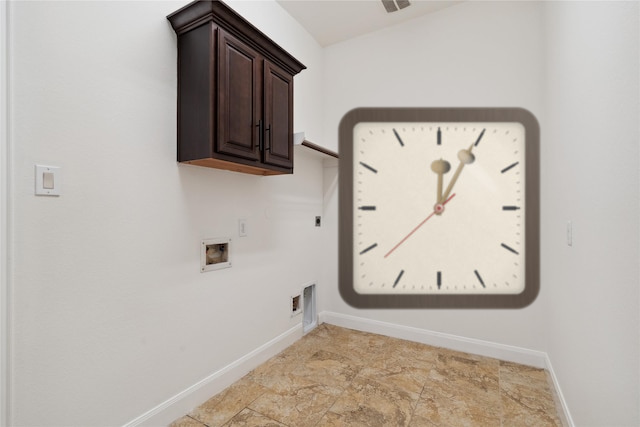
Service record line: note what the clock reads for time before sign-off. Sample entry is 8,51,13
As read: 12,04,38
